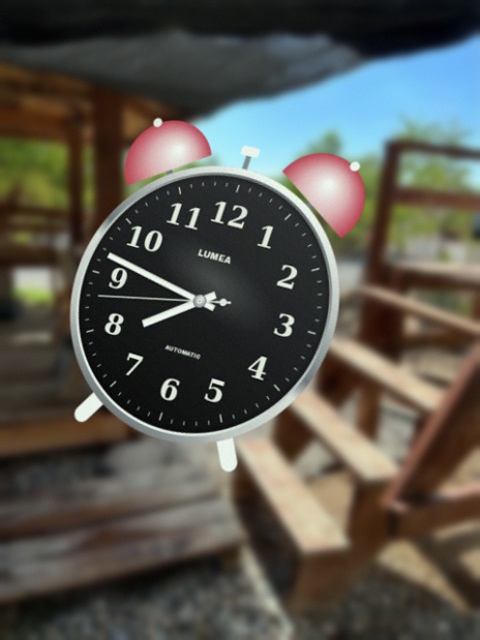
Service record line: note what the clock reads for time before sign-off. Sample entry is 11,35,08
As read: 7,46,43
